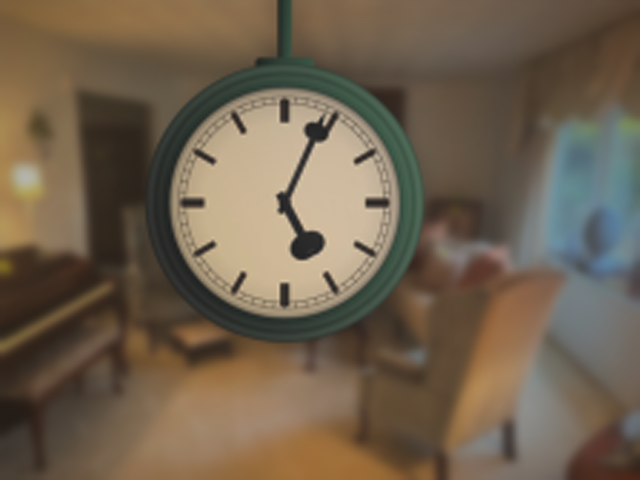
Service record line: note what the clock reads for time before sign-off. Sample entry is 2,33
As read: 5,04
